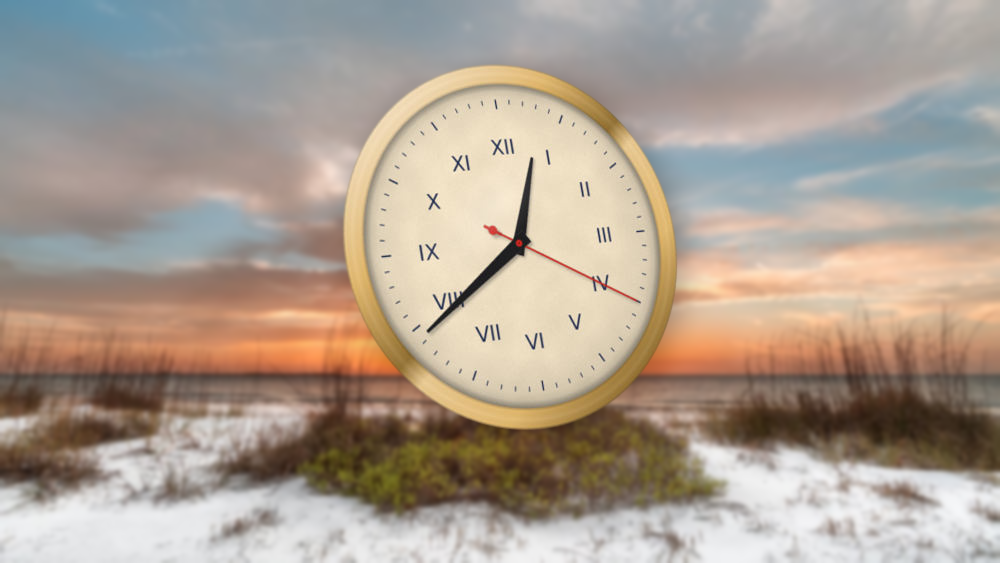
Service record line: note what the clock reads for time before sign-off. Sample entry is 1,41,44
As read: 12,39,20
